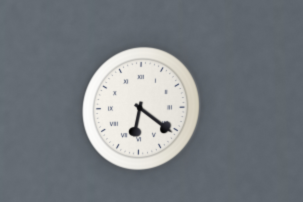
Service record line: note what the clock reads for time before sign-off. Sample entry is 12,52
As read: 6,21
